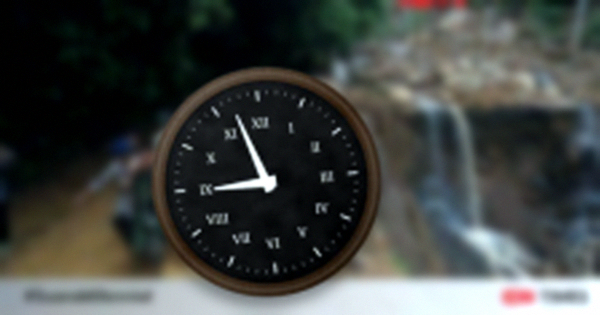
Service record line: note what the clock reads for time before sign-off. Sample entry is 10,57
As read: 8,57
